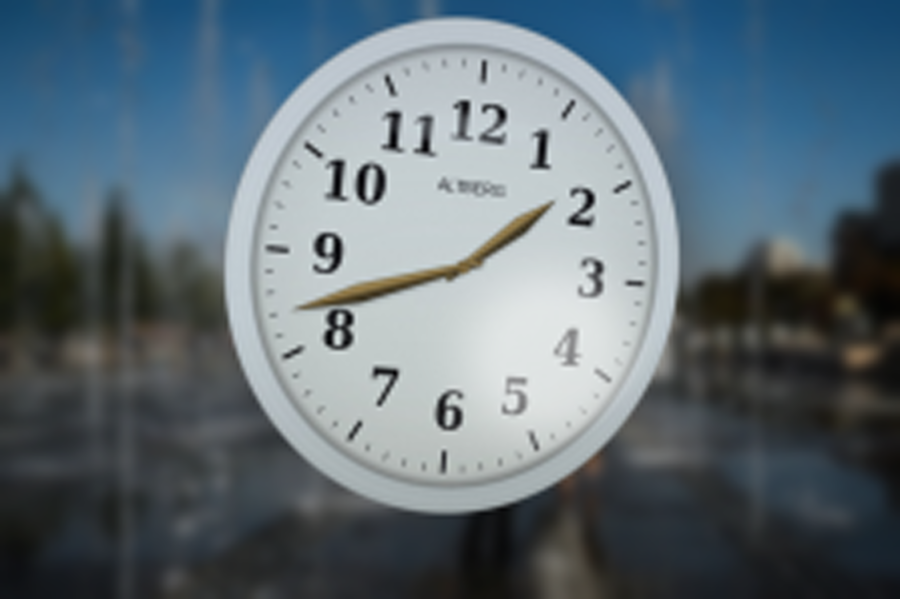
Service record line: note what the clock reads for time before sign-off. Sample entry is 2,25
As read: 1,42
